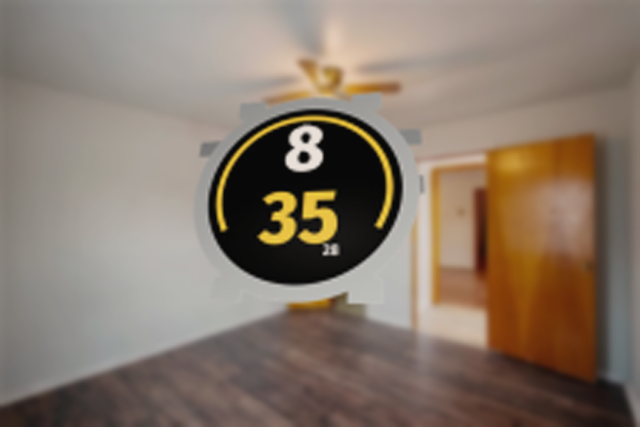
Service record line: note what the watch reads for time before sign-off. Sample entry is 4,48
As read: 8,35
